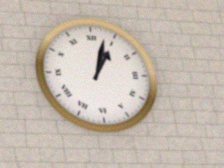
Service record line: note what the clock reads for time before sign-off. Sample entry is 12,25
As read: 1,03
